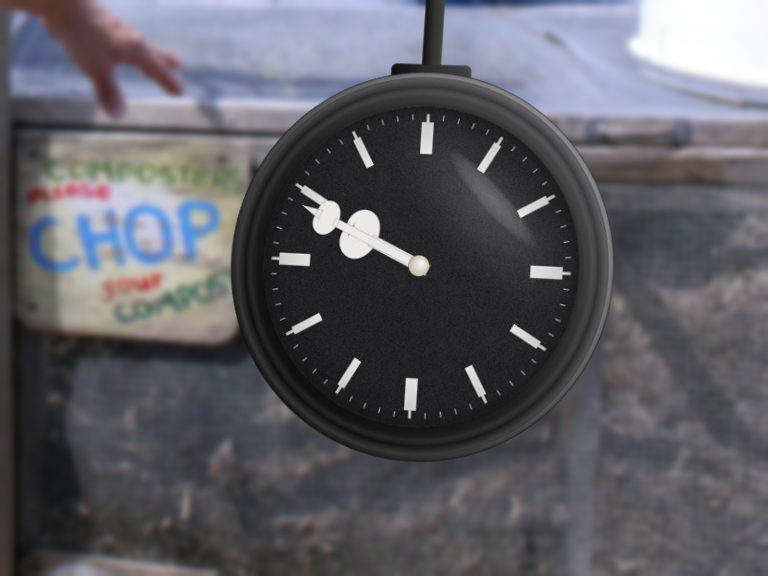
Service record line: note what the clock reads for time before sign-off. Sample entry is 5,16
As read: 9,49
